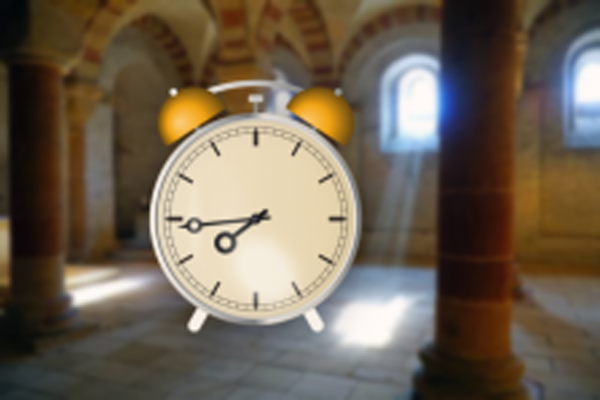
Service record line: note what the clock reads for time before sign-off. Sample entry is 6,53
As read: 7,44
